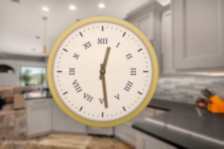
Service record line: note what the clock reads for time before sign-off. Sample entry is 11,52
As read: 12,29
